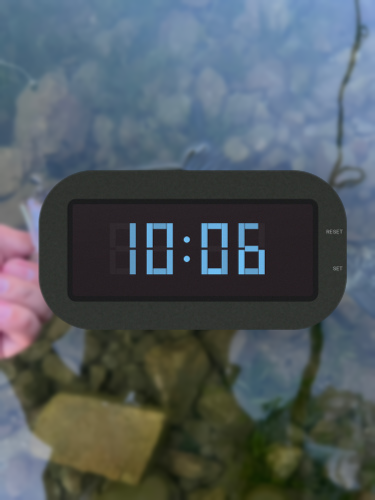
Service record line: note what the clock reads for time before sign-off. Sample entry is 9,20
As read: 10,06
